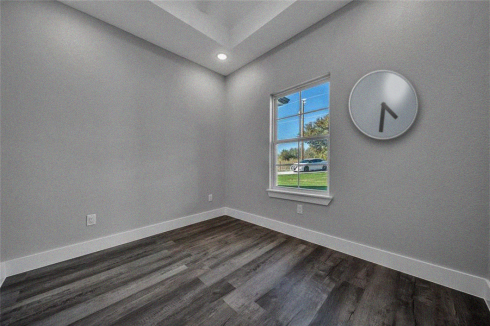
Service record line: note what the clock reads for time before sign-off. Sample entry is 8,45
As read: 4,31
